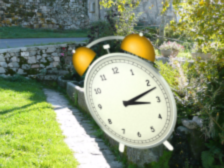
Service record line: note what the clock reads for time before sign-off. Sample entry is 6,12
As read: 3,12
